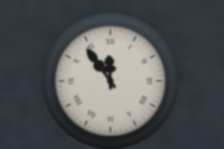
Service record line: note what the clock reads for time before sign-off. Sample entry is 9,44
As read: 11,54
